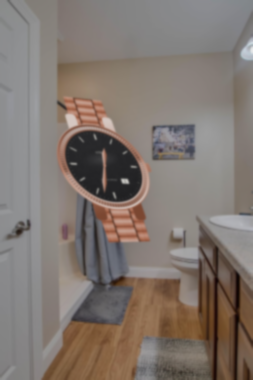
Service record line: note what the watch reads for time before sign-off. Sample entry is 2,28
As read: 12,33
